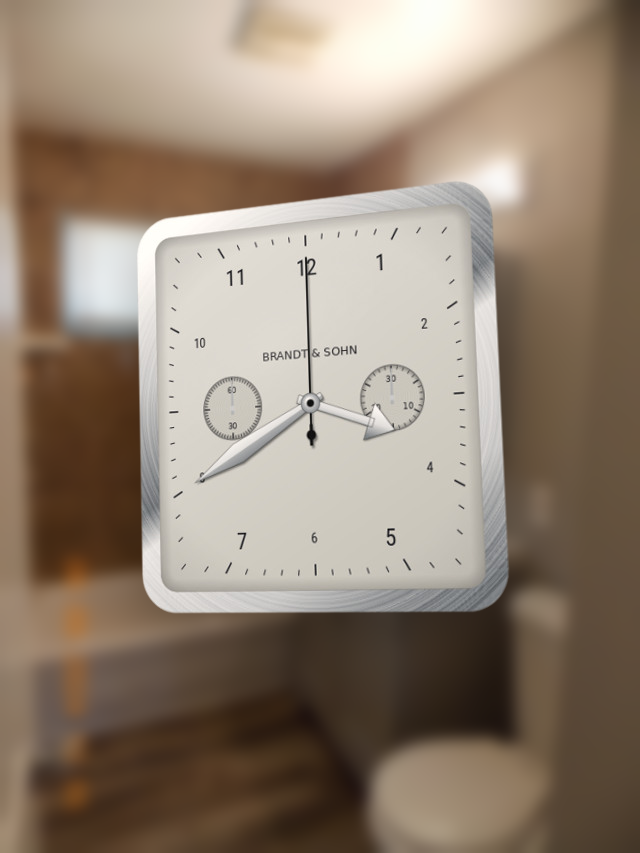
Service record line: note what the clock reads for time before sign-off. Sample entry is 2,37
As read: 3,40
